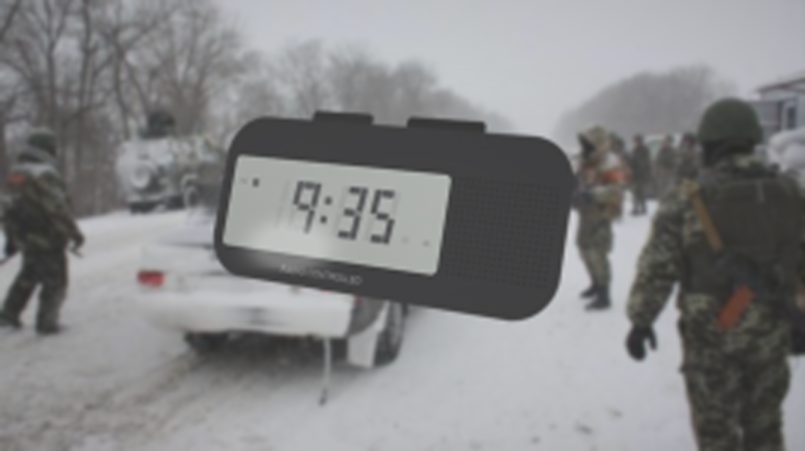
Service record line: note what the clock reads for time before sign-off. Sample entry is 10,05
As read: 9,35
